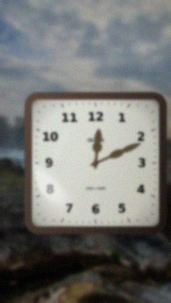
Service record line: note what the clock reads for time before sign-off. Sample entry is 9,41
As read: 12,11
